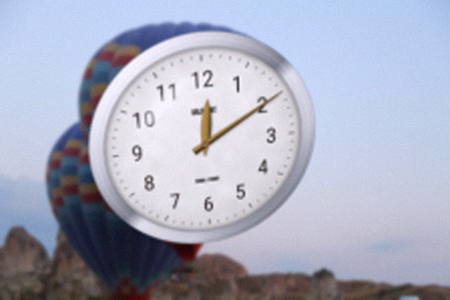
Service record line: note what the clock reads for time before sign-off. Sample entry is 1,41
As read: 12,10
